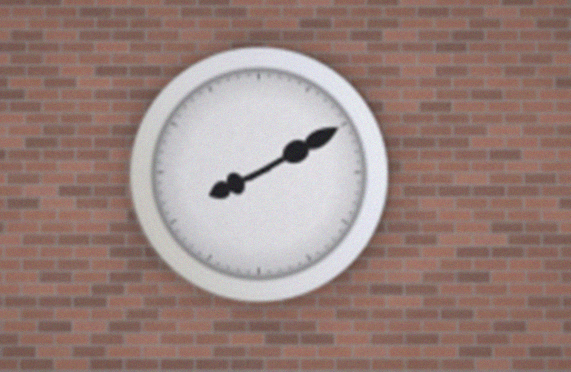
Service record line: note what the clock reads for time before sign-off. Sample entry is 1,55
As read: 8,10
